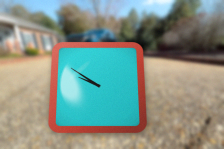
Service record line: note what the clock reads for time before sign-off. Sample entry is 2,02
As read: 9,51
